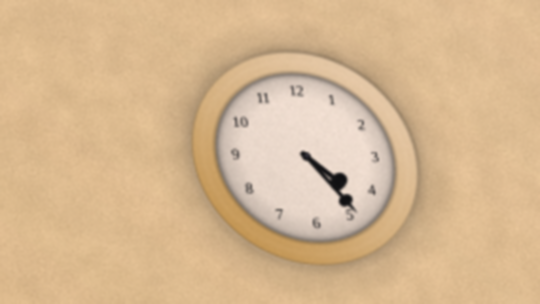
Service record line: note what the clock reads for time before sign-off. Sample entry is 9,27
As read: 4,24
